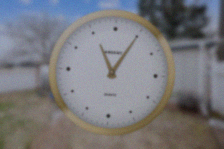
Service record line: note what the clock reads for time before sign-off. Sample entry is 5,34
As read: 11,05
